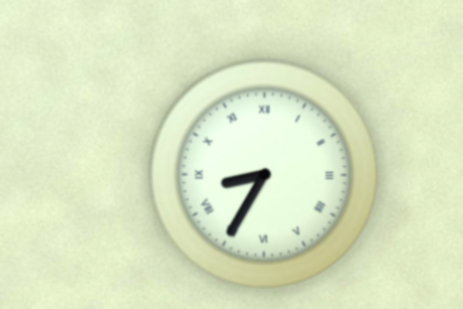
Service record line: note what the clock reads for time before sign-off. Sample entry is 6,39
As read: 8,35
